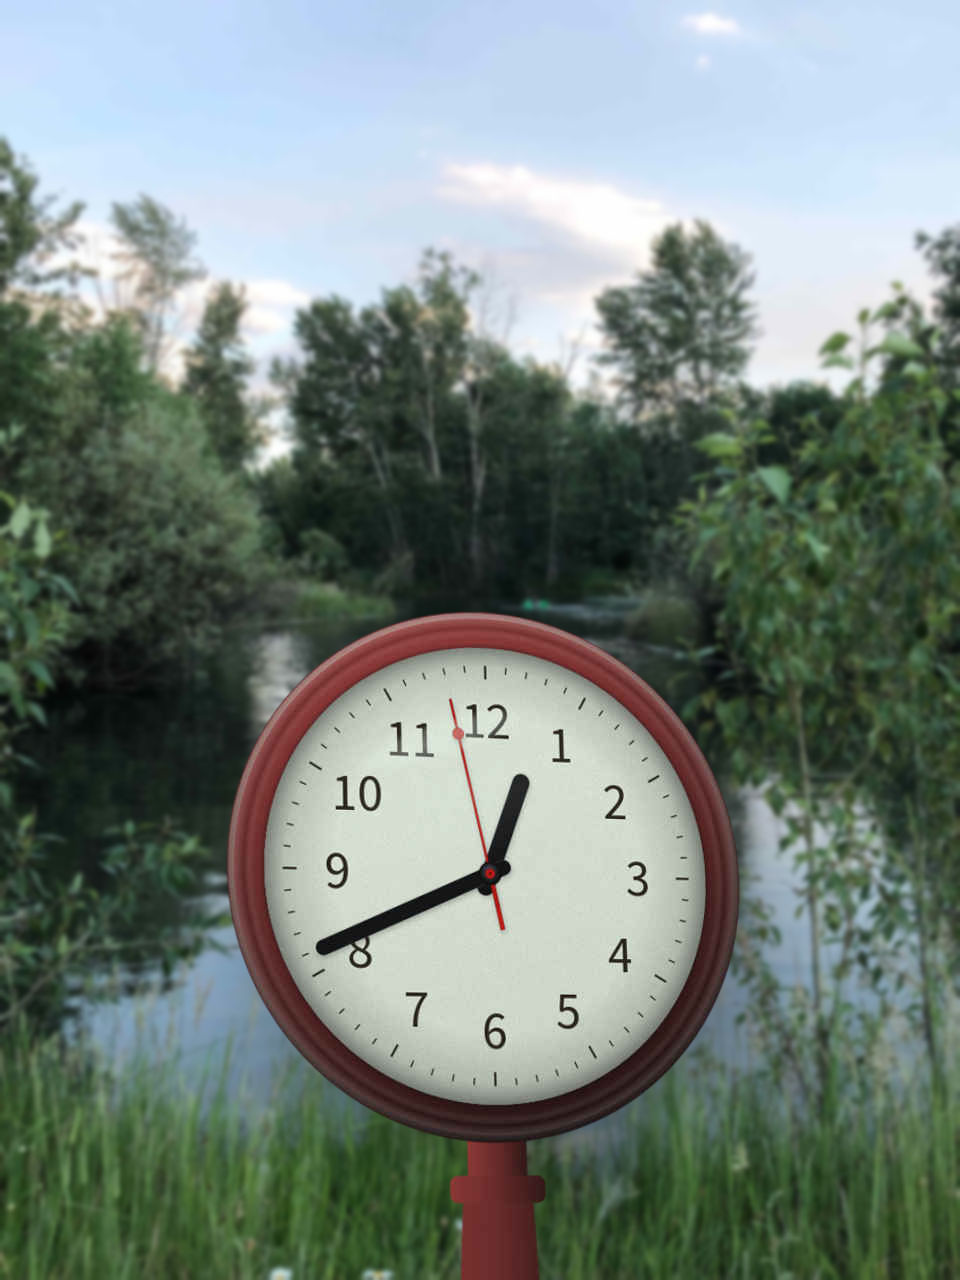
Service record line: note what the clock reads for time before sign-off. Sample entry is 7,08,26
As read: 12,40,58
